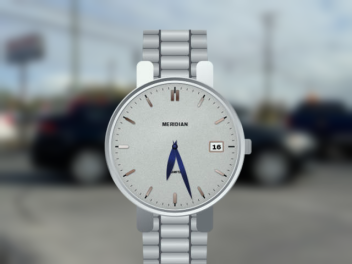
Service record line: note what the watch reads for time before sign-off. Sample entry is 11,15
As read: 6,27
